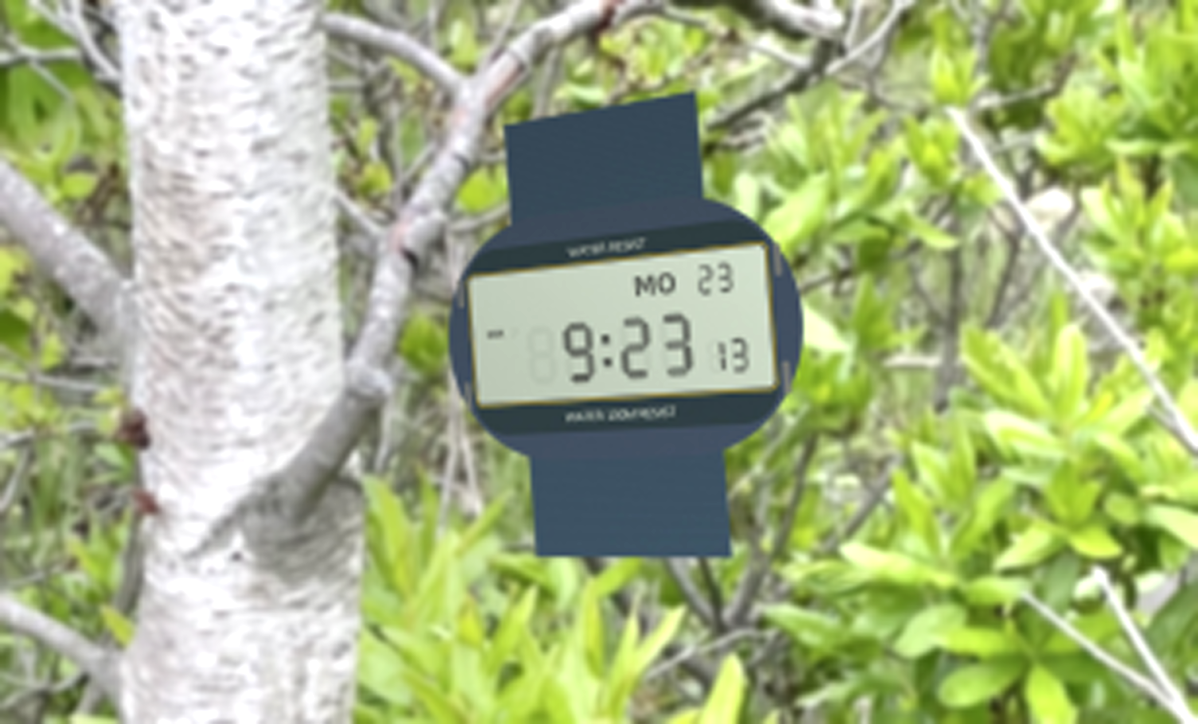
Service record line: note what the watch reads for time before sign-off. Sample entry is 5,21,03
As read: 9,23,13
